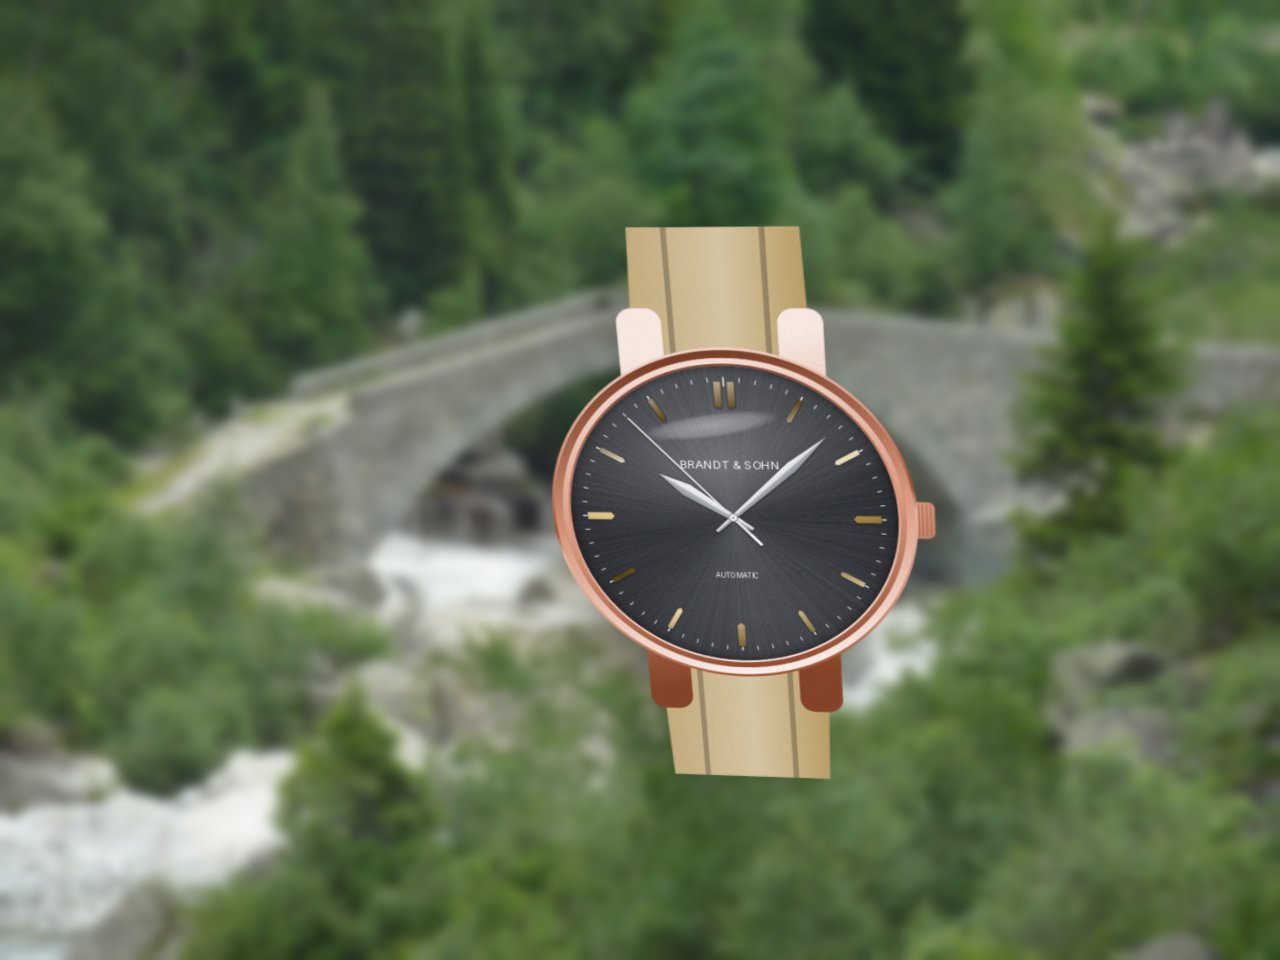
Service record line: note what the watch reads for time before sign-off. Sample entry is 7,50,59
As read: 10,07,53
